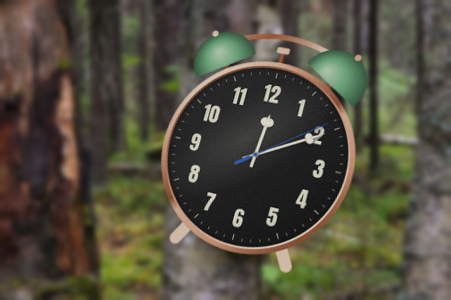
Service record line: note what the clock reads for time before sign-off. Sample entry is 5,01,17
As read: 12,10,09
